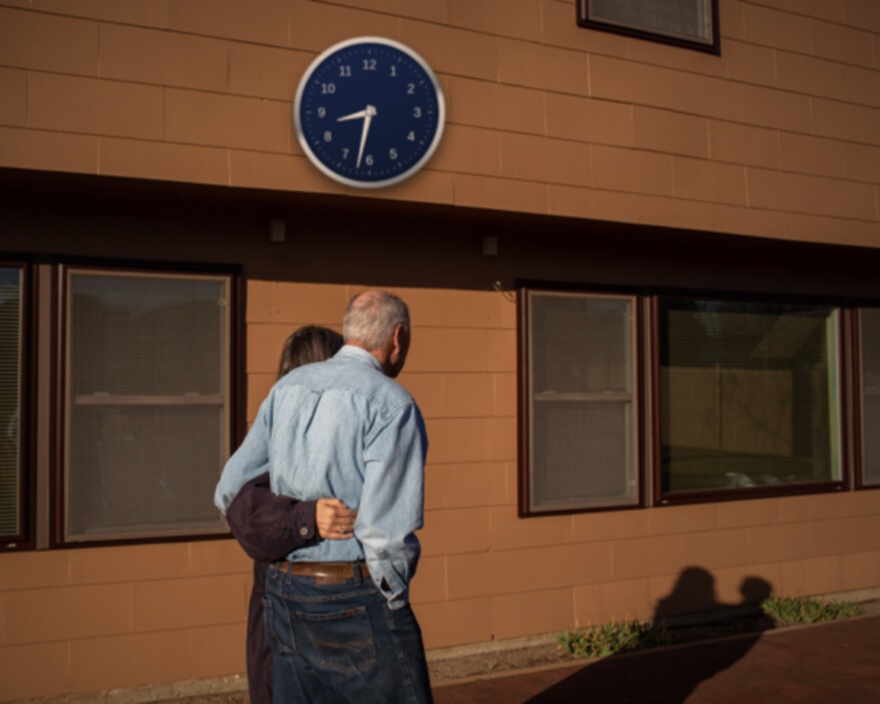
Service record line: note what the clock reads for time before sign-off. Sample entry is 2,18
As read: 8,32
